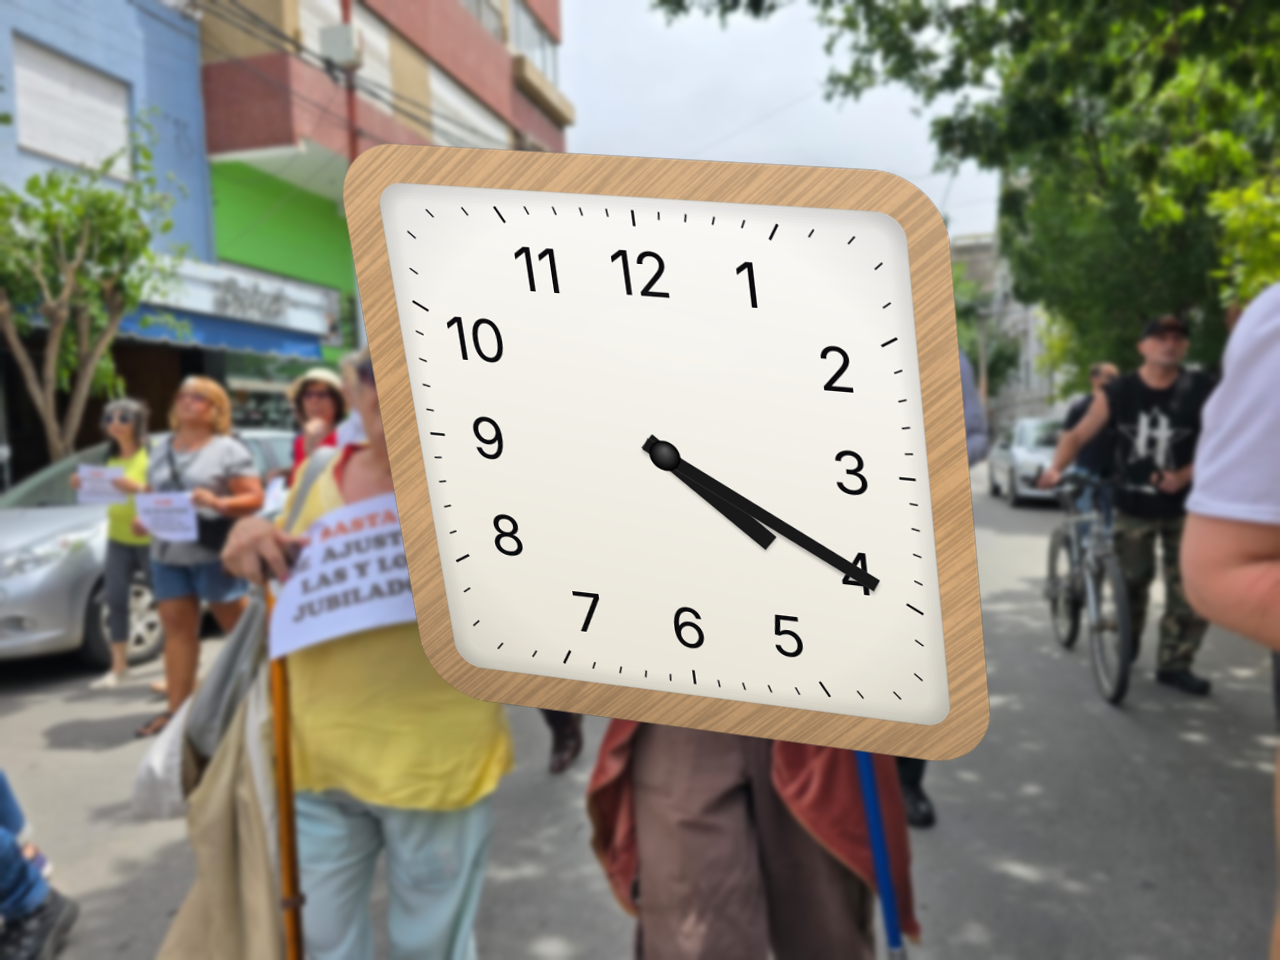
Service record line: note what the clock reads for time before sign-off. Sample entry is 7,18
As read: 4,20
